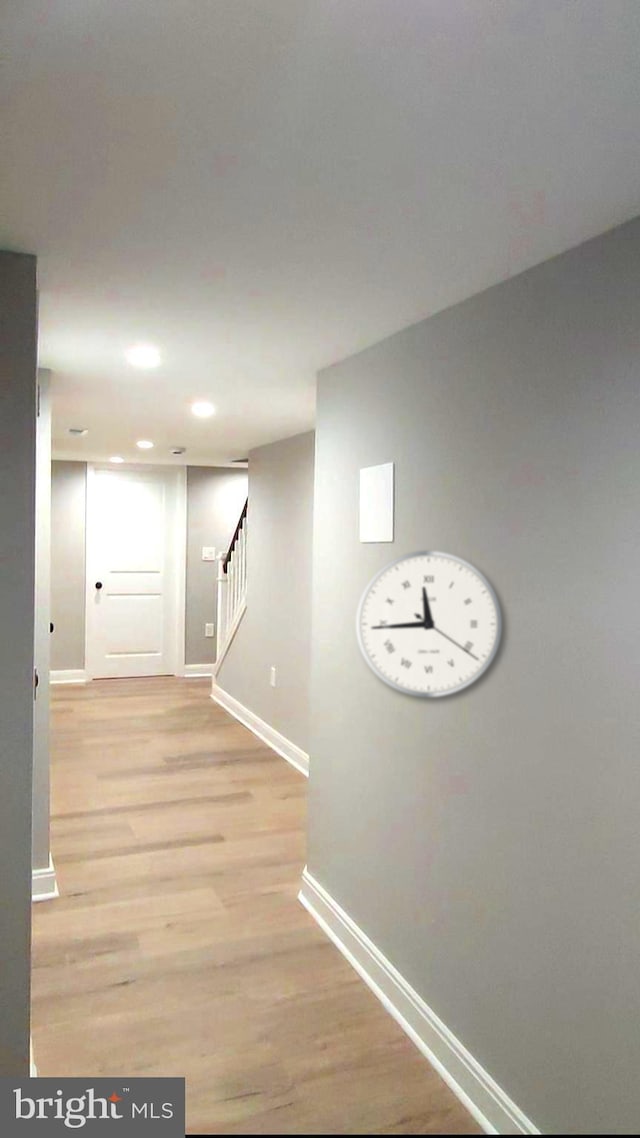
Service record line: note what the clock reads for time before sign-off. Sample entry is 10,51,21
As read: 11,44,21
